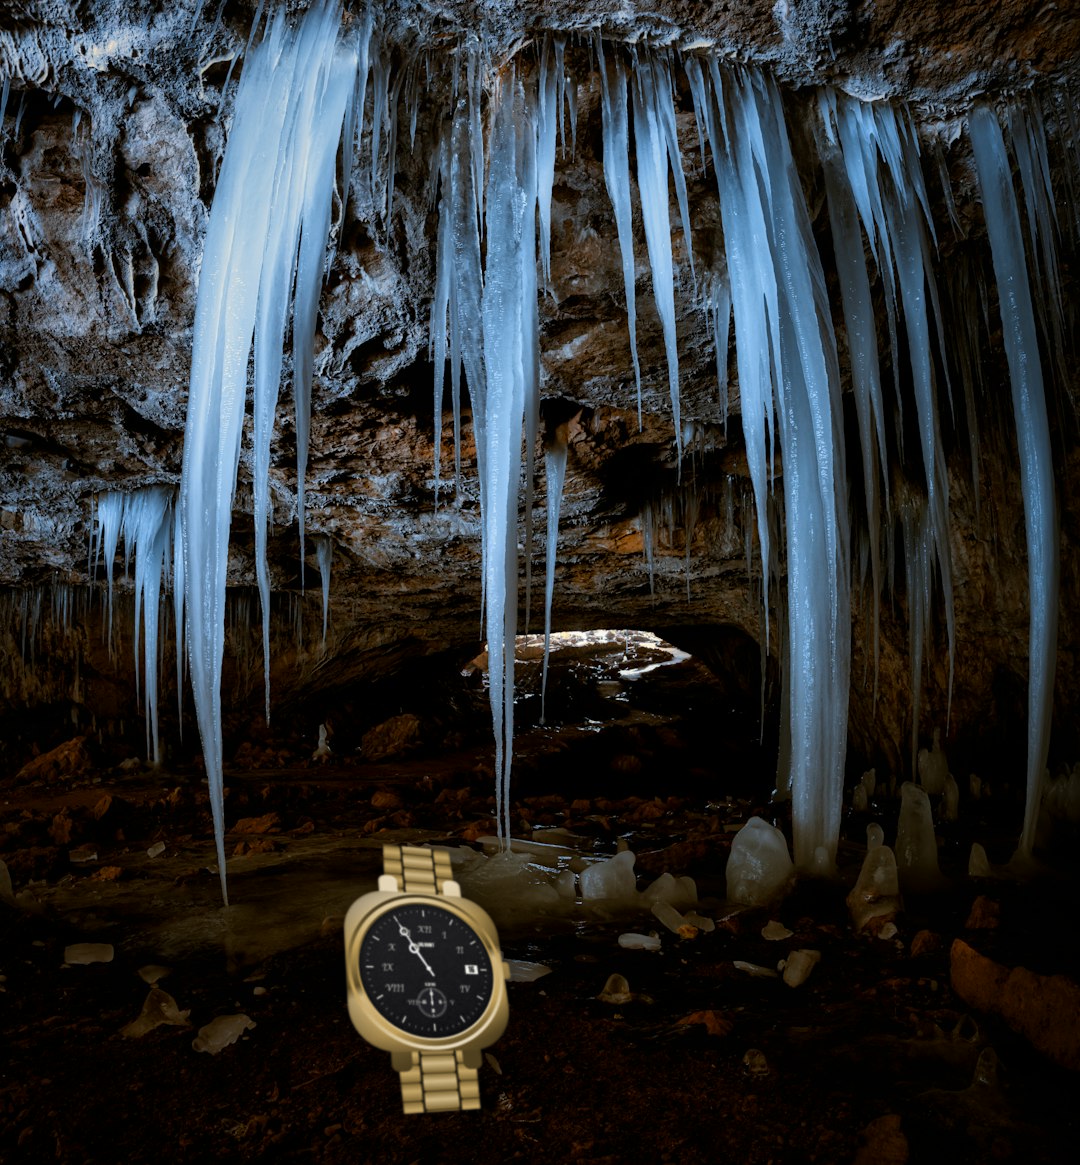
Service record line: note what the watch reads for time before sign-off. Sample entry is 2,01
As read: 10,55
